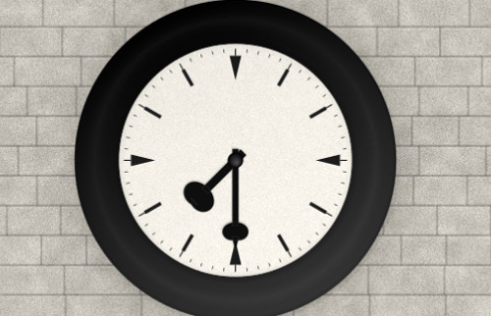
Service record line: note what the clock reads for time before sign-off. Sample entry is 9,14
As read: 7,30
